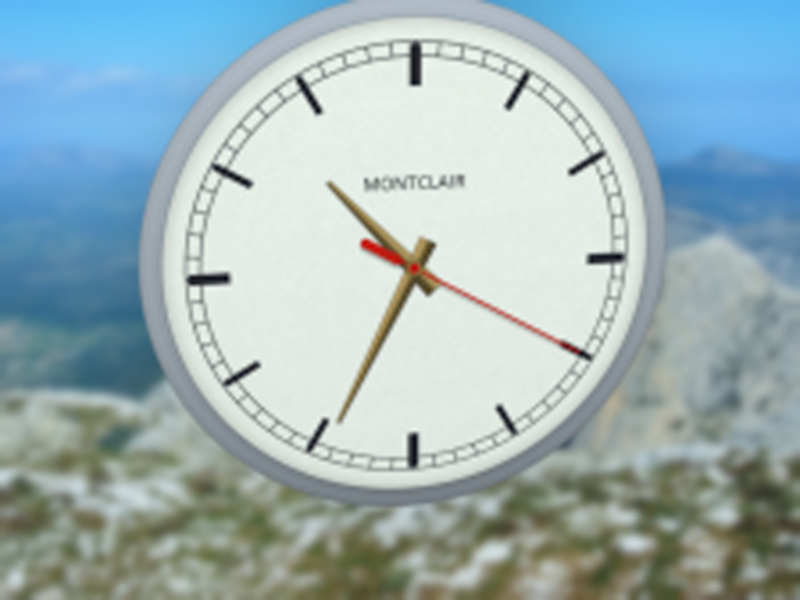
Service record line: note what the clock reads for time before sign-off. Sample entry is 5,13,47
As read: 10,34,20
